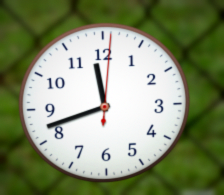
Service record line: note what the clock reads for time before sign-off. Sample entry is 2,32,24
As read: 11,42,01
